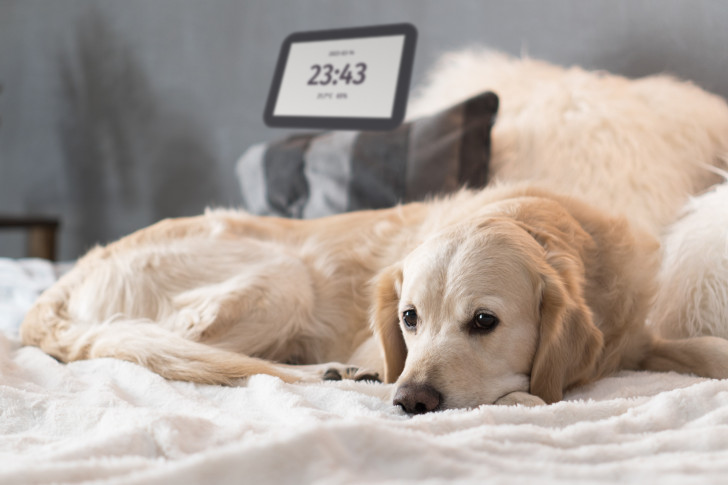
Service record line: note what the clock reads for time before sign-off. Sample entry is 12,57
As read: 23,43
